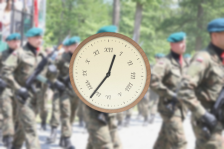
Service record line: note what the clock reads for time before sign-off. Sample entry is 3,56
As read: 12,36
